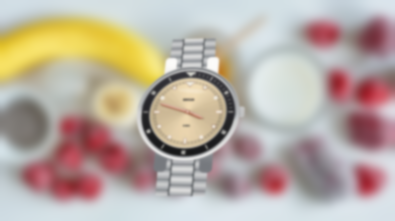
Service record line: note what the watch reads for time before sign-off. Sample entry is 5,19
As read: 3,48
